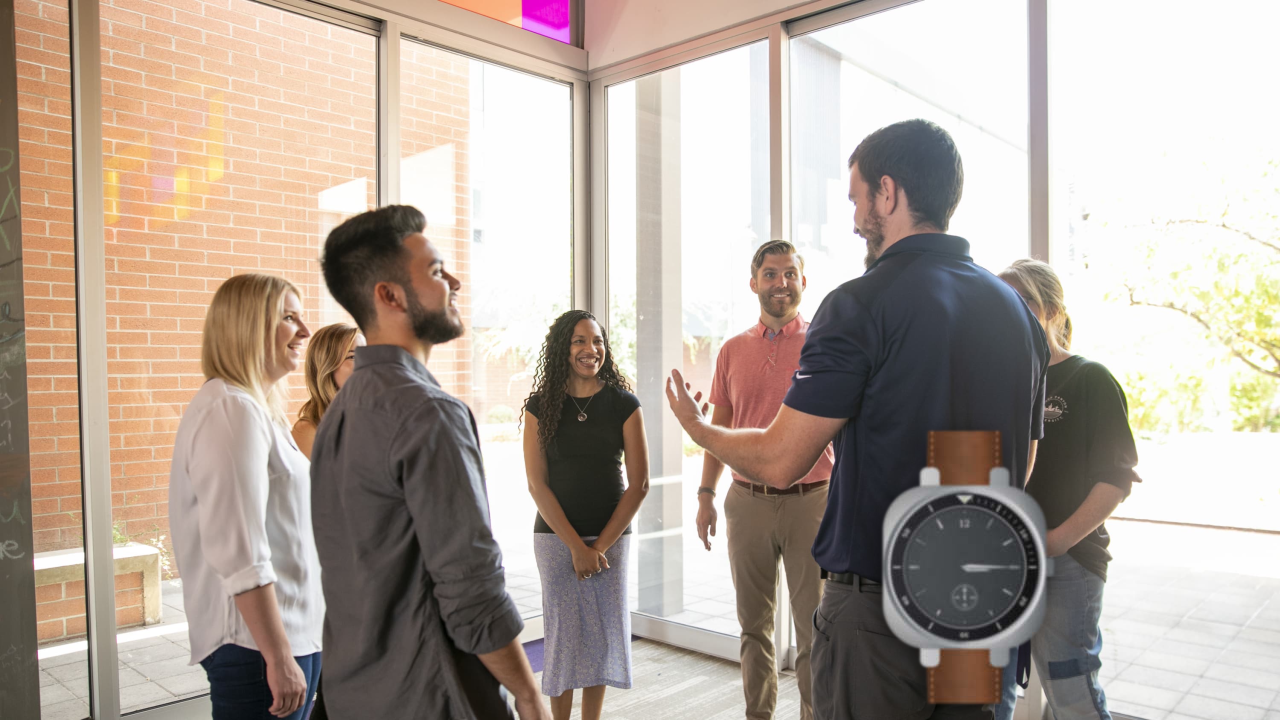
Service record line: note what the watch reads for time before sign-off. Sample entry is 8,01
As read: 3,15
